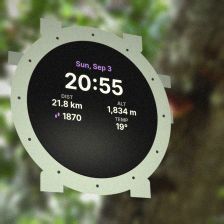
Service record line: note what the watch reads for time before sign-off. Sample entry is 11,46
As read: 20,55
